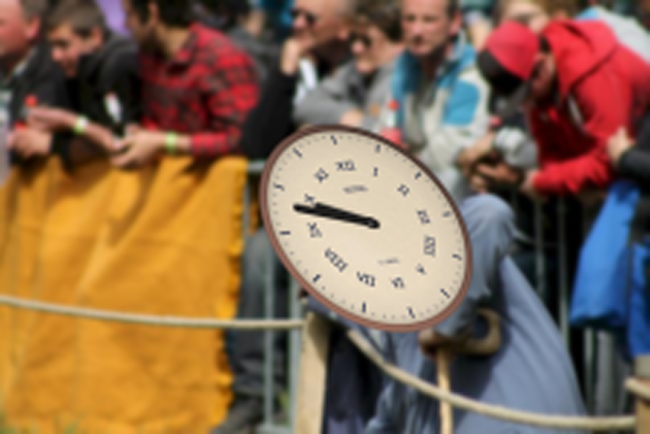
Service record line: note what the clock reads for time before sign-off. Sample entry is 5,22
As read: 9,48
